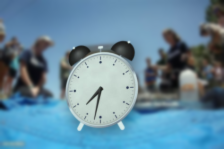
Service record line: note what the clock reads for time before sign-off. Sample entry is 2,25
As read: 7,32
